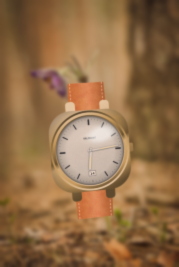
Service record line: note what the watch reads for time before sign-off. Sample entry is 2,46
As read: 6,14
